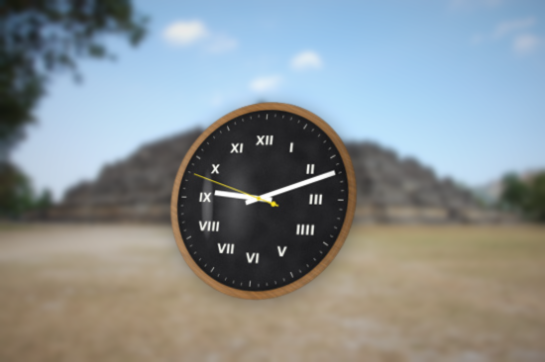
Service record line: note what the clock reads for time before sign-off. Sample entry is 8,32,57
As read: 9,11,48
